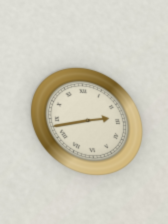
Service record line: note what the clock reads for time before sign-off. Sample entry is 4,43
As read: 2,43
